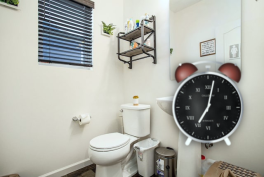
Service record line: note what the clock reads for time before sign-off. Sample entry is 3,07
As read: 7,02
